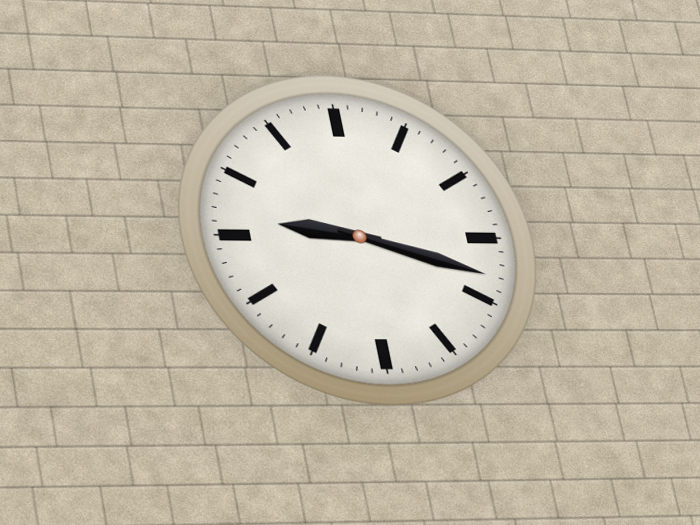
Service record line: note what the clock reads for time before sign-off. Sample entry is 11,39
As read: 9,18
